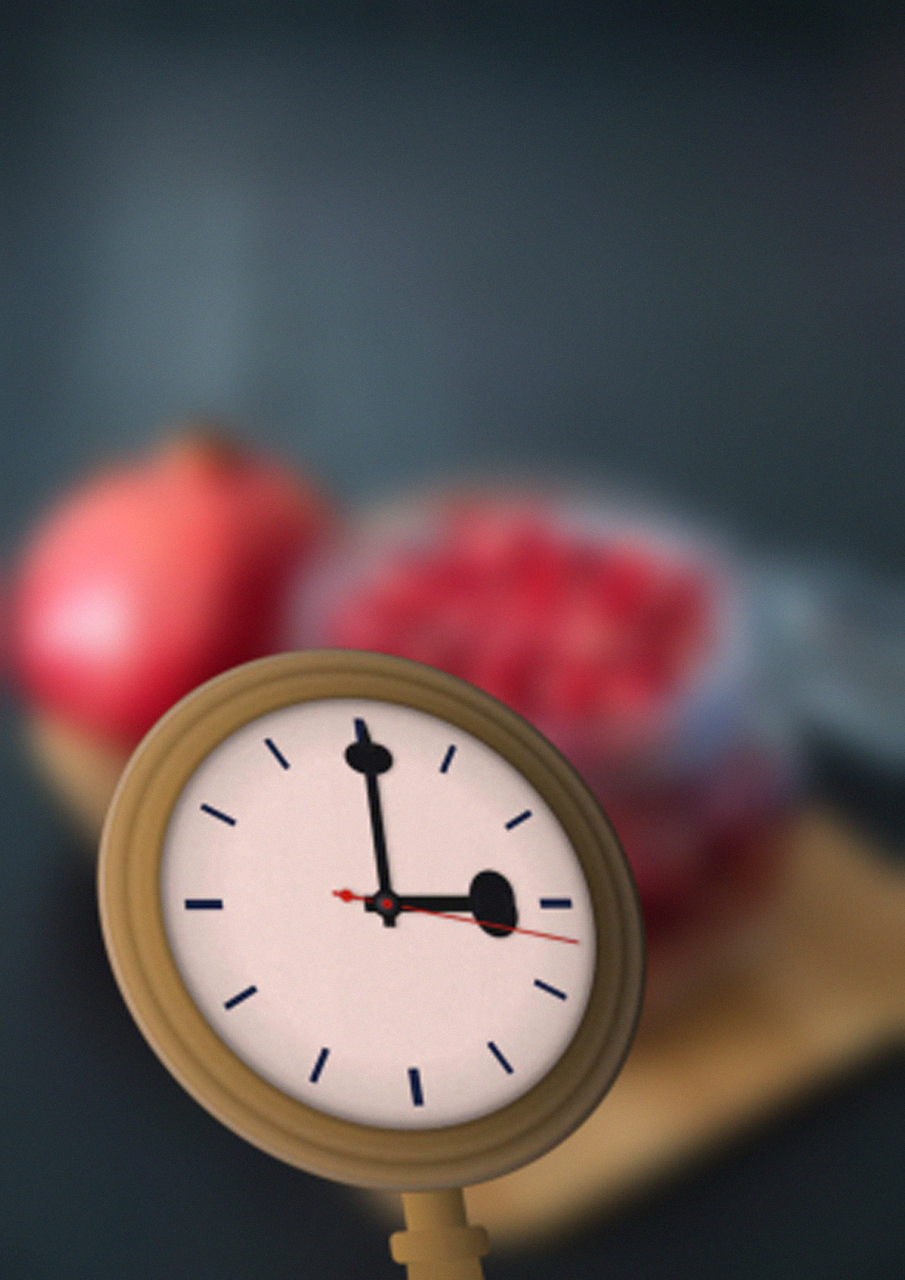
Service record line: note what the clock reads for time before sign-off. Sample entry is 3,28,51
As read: 3,00,17
